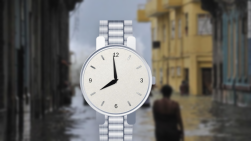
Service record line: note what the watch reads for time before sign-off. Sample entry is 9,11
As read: 7,59
